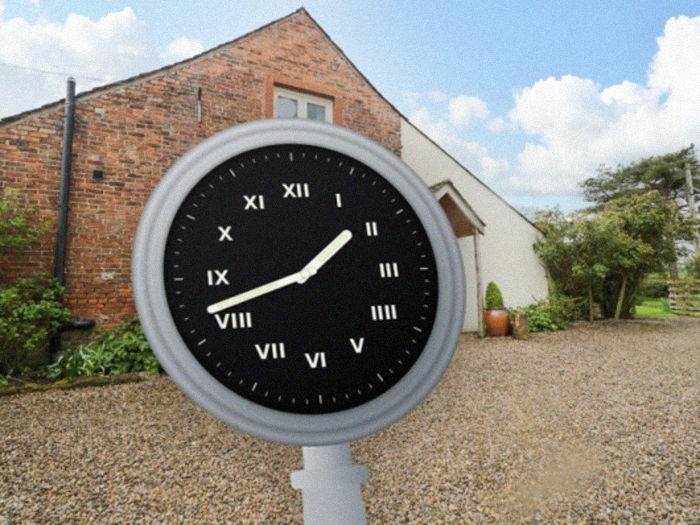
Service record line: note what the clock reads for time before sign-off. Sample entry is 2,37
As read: 1,42
